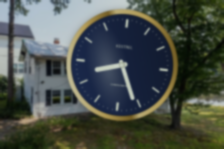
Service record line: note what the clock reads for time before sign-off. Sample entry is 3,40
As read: 8,26
